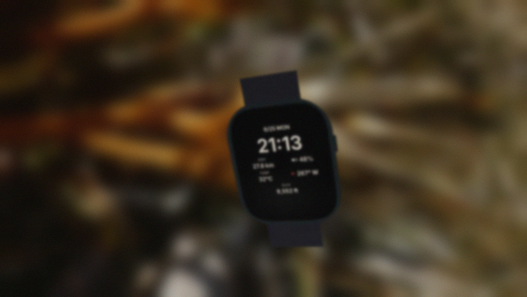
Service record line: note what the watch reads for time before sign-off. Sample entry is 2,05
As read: 21,13
